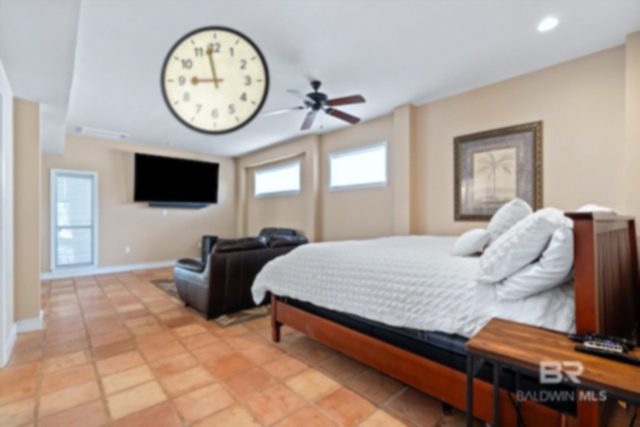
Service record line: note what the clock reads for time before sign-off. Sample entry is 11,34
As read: 8,58
